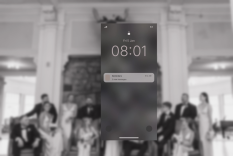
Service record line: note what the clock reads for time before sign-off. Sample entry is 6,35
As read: 8,01
